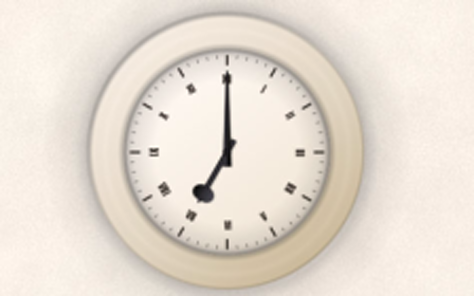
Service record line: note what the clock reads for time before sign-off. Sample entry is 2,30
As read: 7,00
